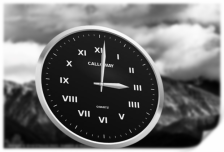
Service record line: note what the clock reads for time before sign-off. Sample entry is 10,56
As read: 3,01
